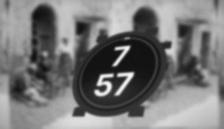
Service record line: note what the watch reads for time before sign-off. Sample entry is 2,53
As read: 7,57
